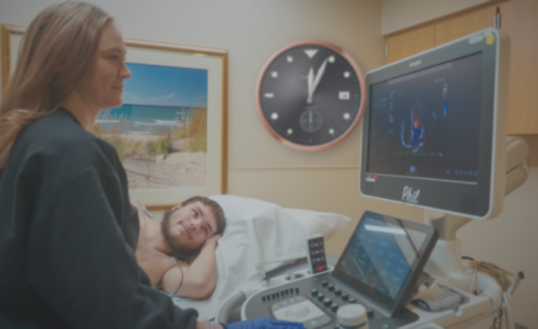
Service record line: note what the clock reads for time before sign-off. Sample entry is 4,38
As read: 12,04
